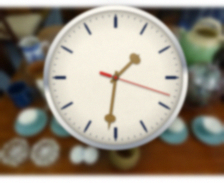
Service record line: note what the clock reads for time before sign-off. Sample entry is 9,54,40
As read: 1,31,18
